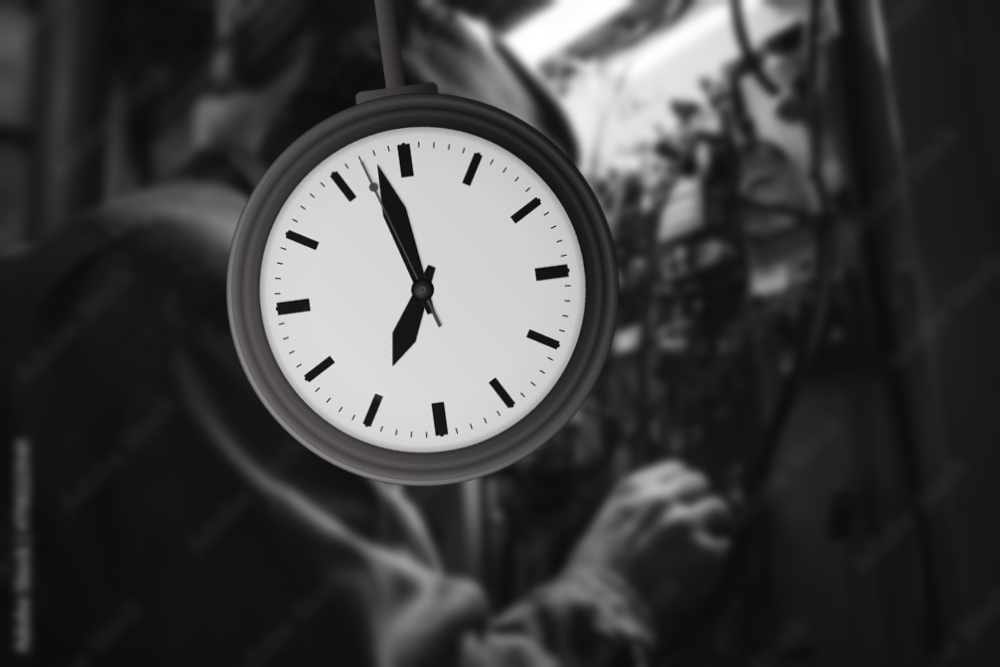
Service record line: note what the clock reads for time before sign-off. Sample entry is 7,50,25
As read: 6,57,57
